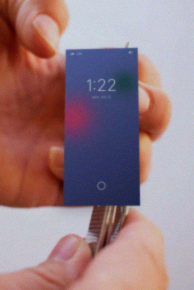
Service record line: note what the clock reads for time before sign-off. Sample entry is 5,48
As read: 1,22
